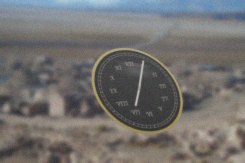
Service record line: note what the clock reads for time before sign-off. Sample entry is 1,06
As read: 7,05
